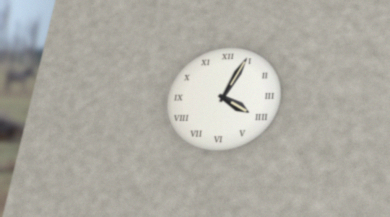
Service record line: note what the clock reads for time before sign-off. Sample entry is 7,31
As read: 4,04
